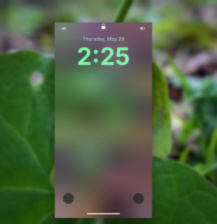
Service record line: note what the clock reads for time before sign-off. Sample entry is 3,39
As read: 2,25
